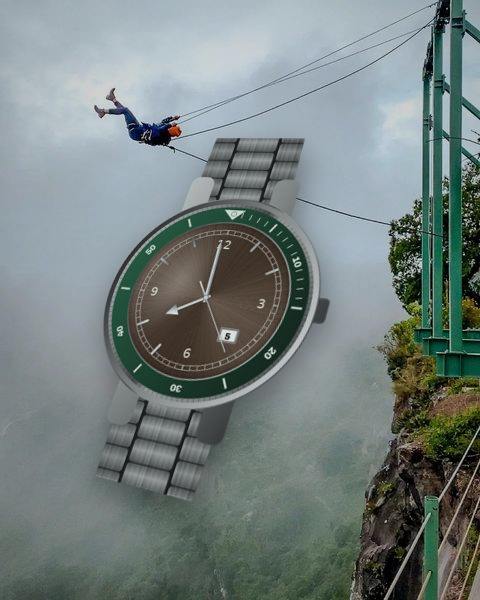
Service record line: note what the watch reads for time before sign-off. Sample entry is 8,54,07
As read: 7,59,24
